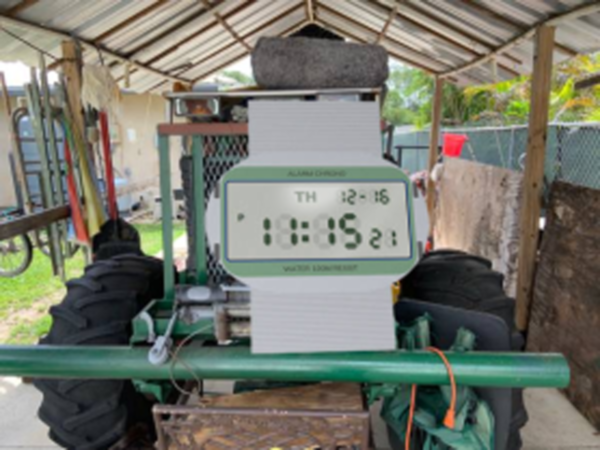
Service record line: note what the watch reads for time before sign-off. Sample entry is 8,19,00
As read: 11,15,21
